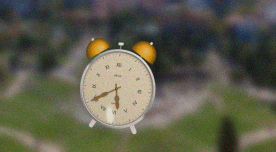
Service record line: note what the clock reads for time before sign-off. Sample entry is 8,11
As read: 5,40
